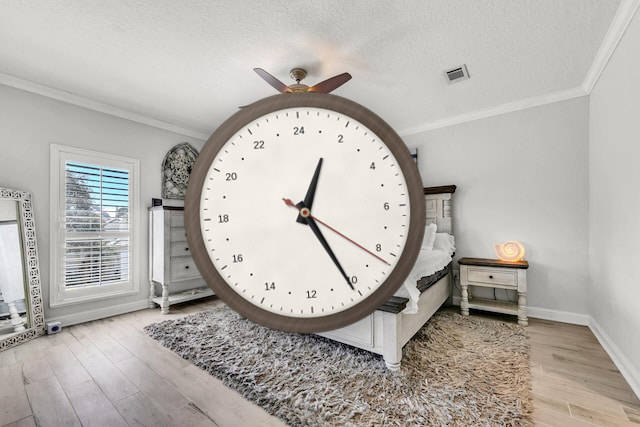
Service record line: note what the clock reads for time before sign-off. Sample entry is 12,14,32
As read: 1,25,21
